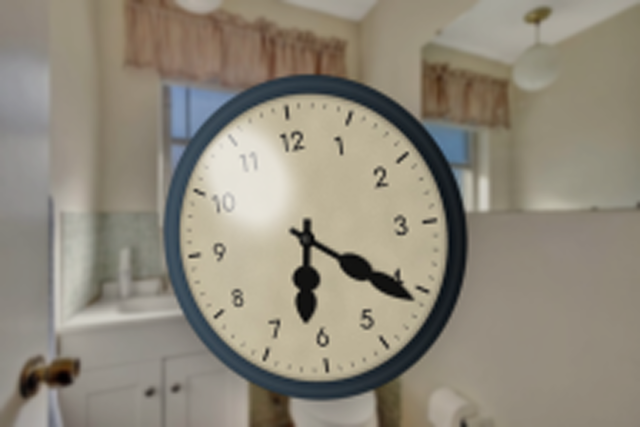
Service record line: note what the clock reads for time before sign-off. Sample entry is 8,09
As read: 6,21
